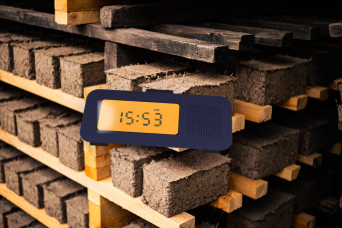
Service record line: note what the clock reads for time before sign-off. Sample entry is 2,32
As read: 15,53
